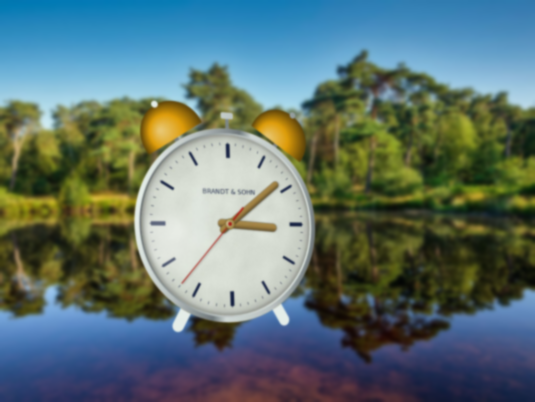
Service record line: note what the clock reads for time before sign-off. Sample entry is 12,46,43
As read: 3,08,37
